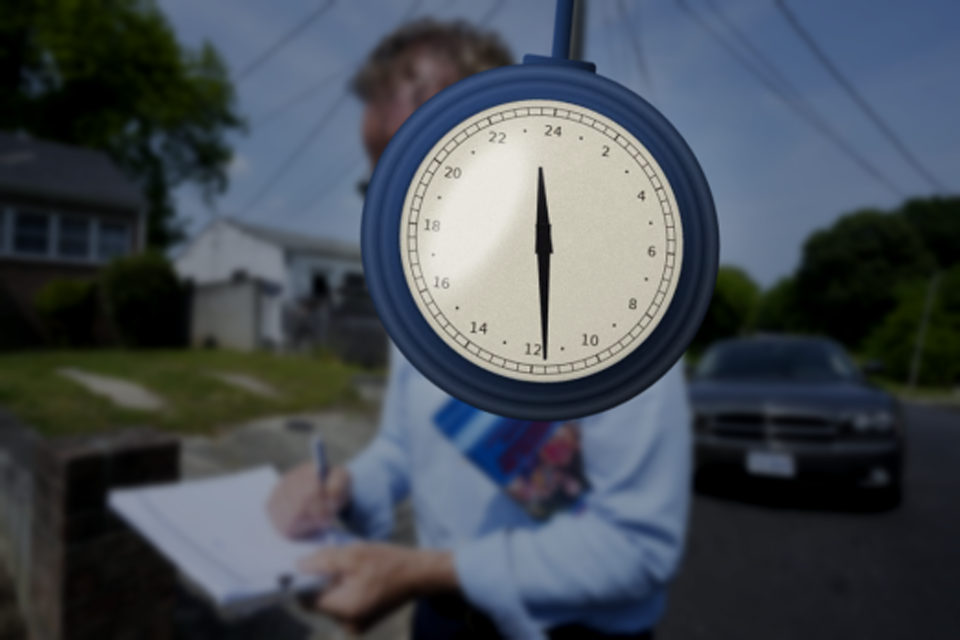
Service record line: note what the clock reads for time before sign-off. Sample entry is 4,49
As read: 23,29
